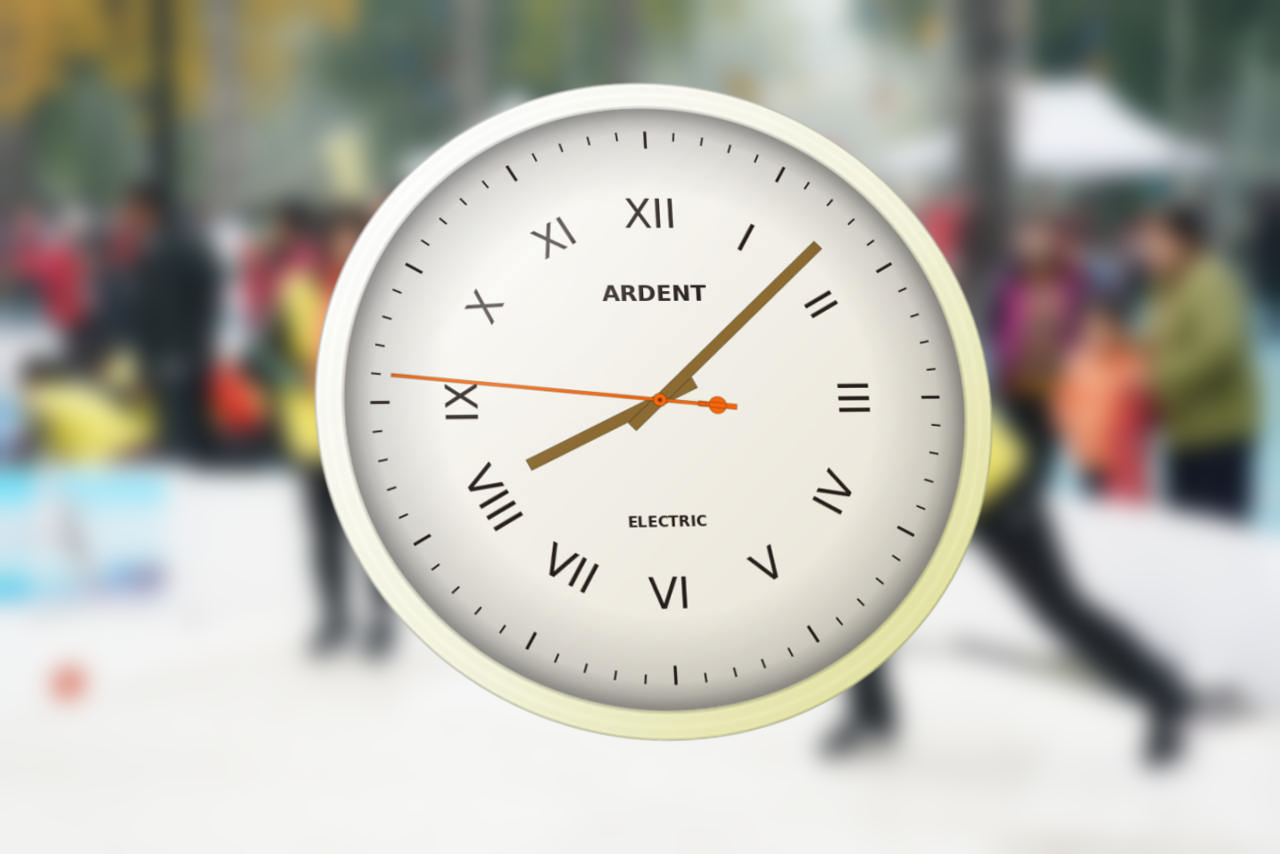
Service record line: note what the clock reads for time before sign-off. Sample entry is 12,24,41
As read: 8,07,46
